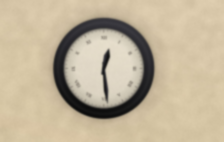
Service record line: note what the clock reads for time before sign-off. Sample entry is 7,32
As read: 12,29
